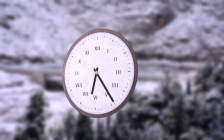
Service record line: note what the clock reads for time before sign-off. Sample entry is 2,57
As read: 6,24
